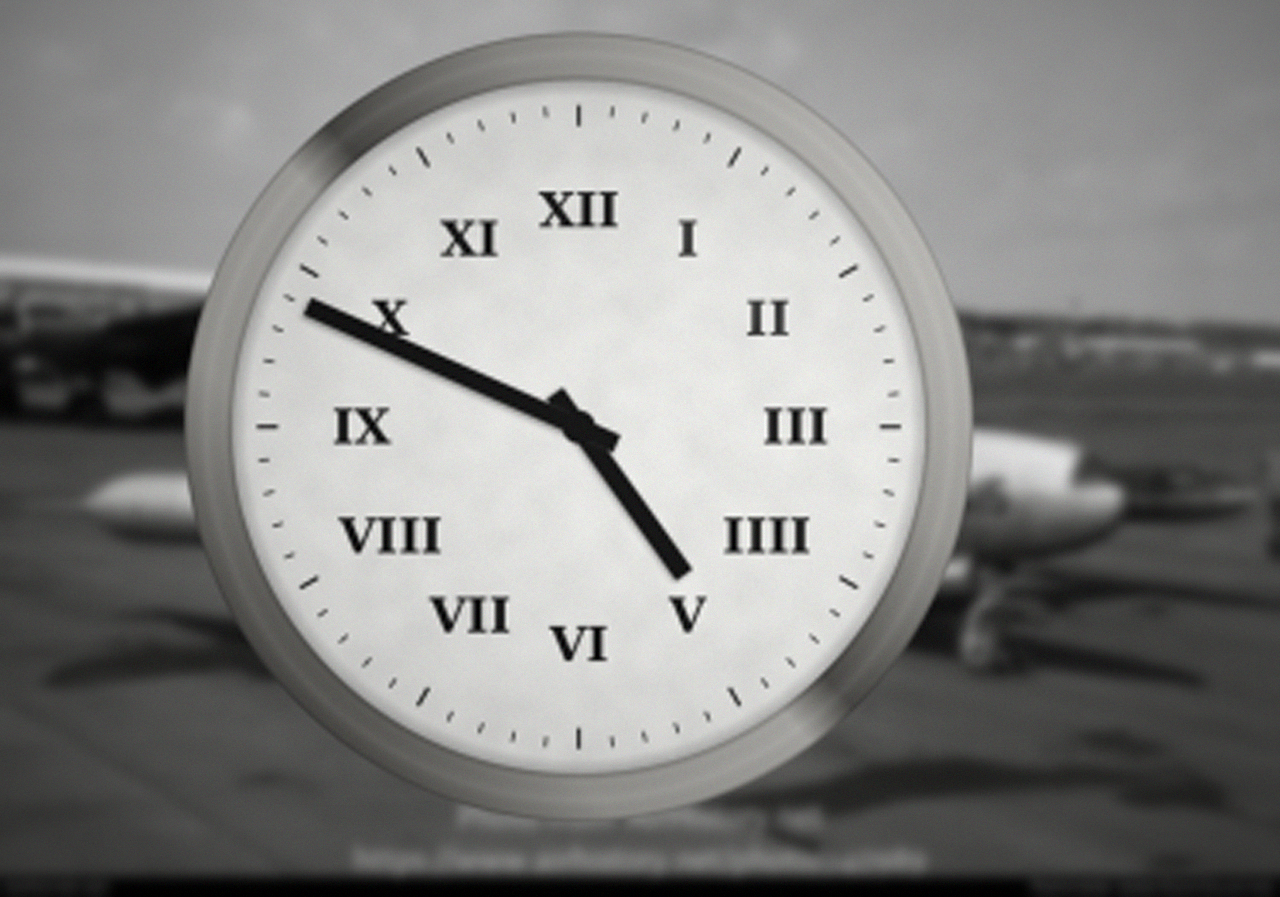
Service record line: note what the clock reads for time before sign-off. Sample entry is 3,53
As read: 4,49
